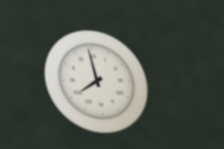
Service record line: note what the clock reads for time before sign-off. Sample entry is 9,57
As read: 7,59
